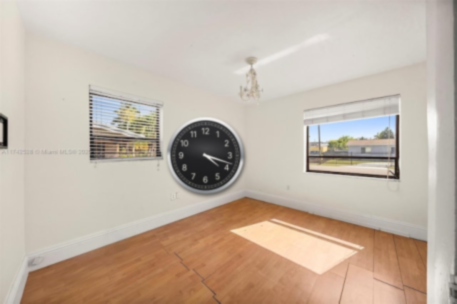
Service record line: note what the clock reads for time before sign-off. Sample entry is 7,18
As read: 4,18
